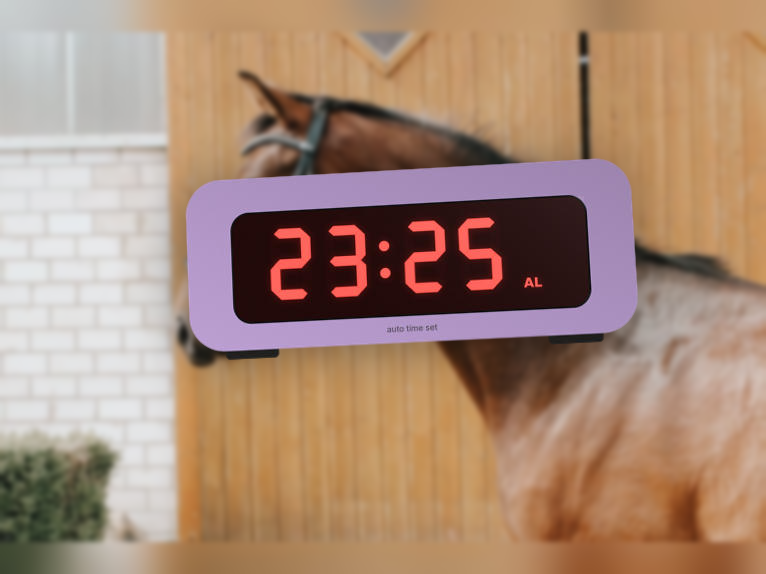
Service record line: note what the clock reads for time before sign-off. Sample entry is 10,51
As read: 23,25
